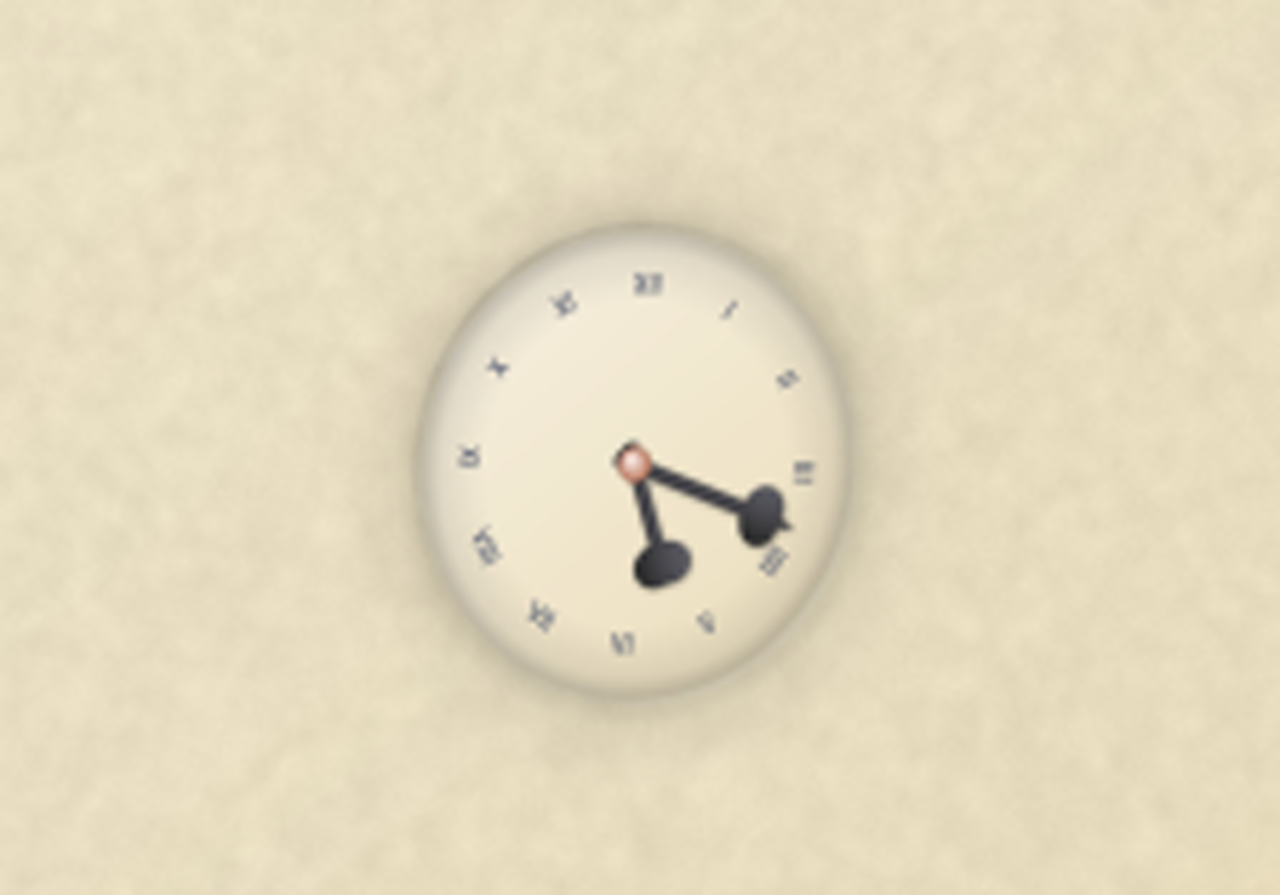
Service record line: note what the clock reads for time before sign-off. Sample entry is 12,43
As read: 5,18
